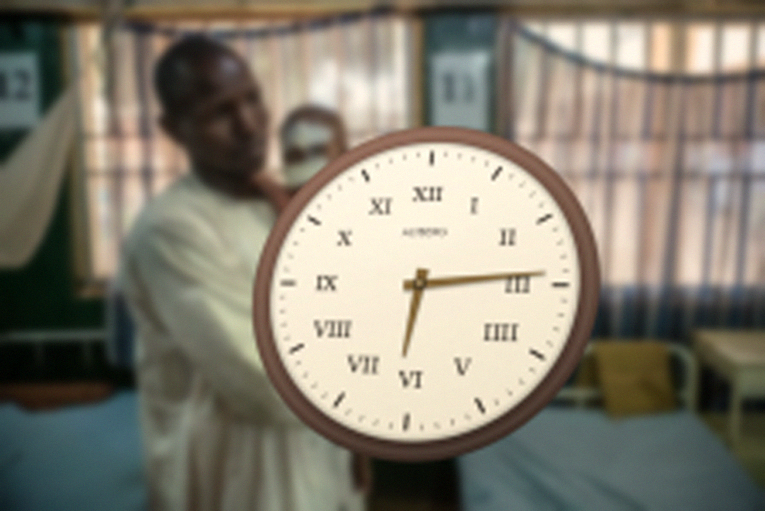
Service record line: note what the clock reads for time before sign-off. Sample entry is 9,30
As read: 6,14
